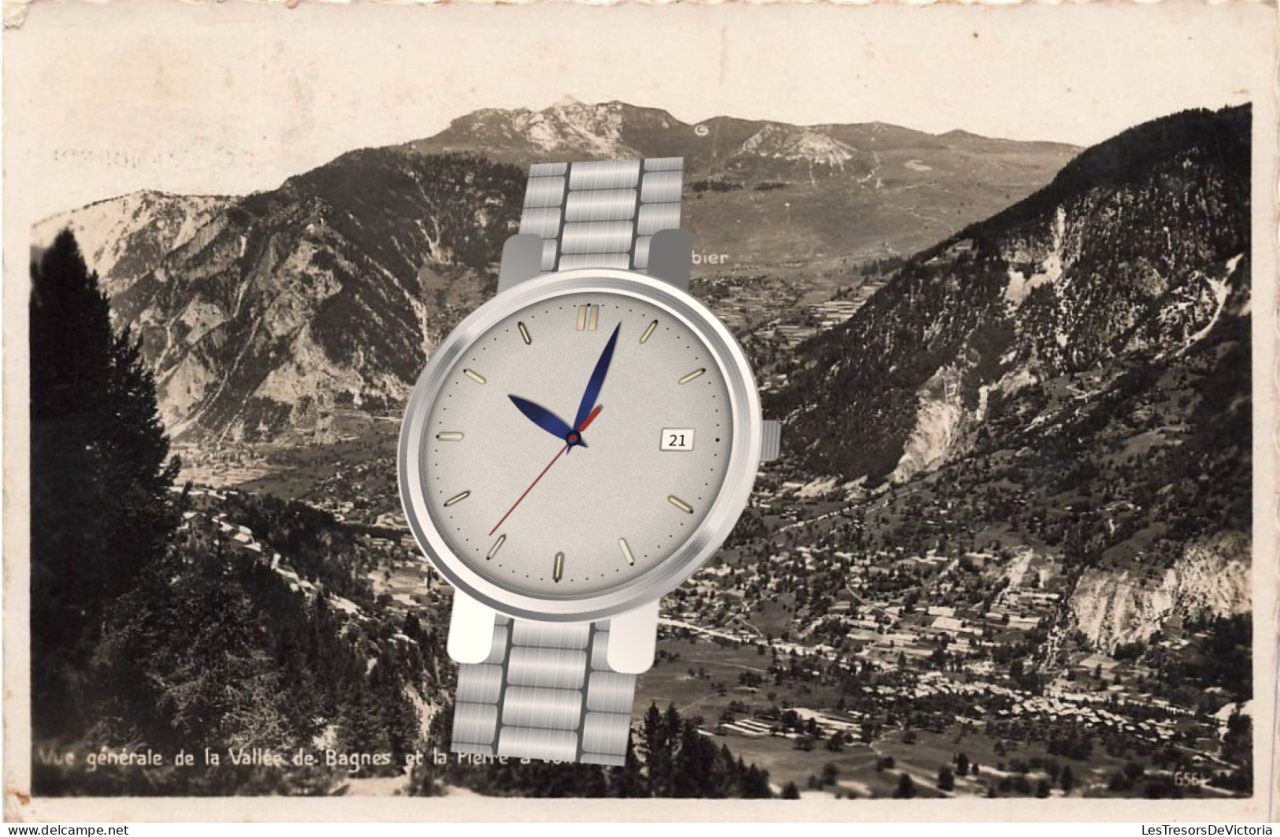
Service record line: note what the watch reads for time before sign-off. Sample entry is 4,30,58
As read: 10,02,36
